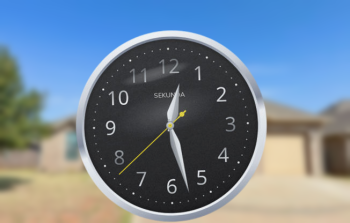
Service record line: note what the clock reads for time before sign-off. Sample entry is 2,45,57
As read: 12,27,38
